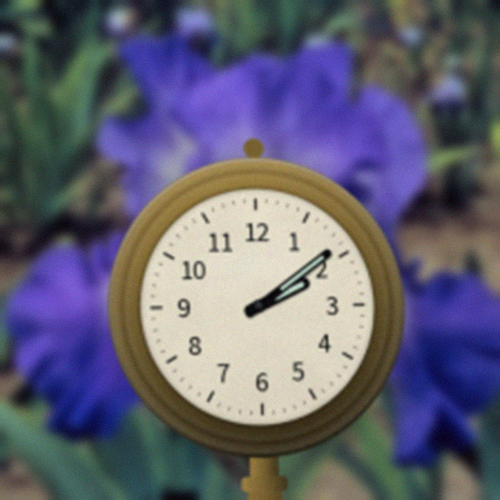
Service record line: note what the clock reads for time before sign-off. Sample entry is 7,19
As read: 2,09
